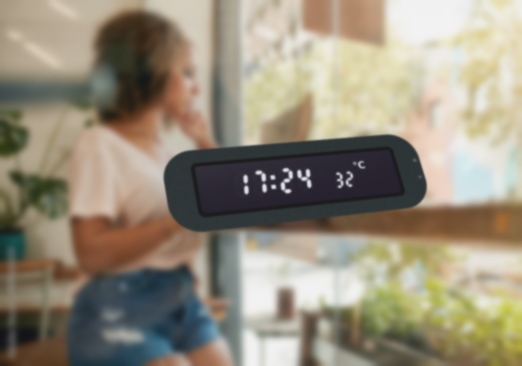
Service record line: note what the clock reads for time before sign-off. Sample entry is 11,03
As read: 17,24
